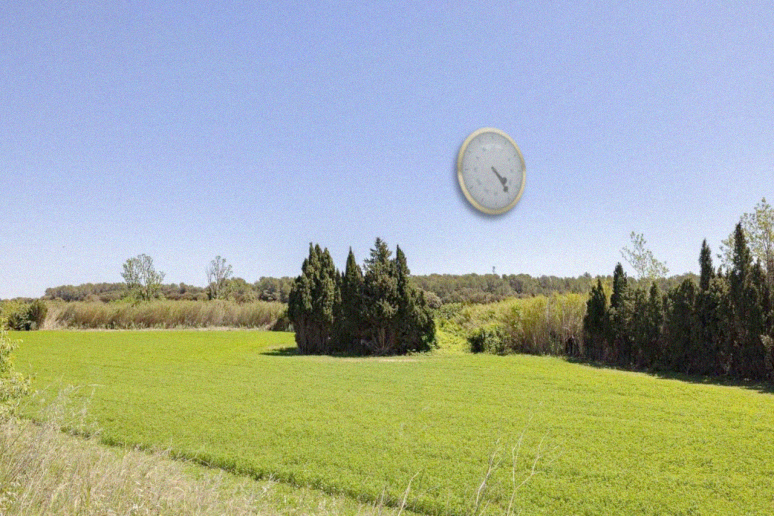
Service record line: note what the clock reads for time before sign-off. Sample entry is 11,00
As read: 4,24
